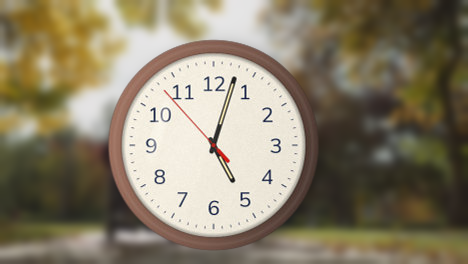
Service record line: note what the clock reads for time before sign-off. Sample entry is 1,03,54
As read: 5,02,53
